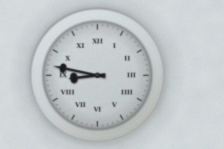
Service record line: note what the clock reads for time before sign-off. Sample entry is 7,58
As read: 8,47
